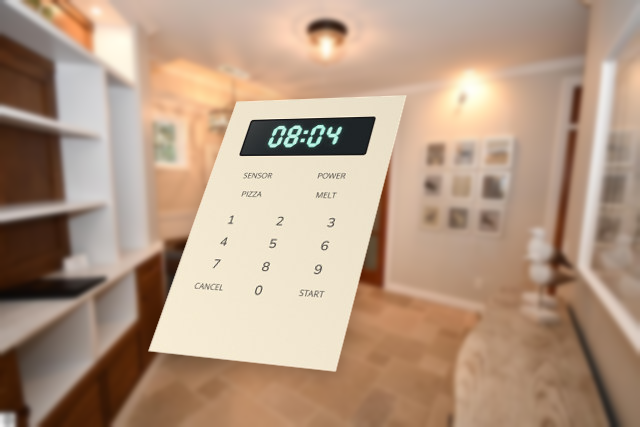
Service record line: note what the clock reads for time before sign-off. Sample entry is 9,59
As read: 8,04
